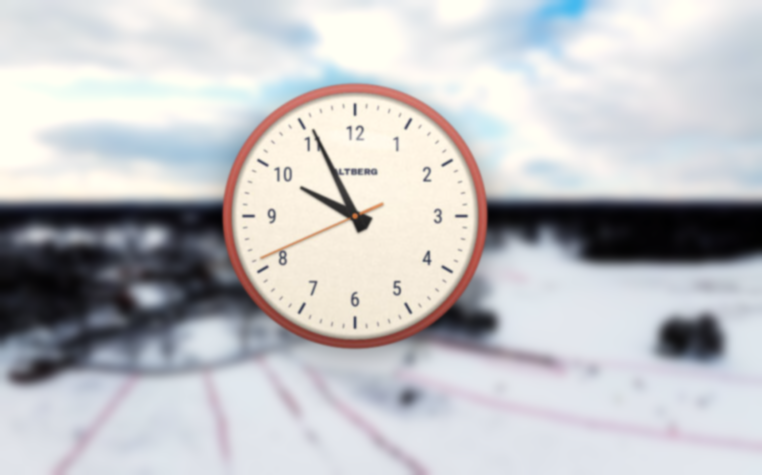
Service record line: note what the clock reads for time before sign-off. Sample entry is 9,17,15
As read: 9,55,41
